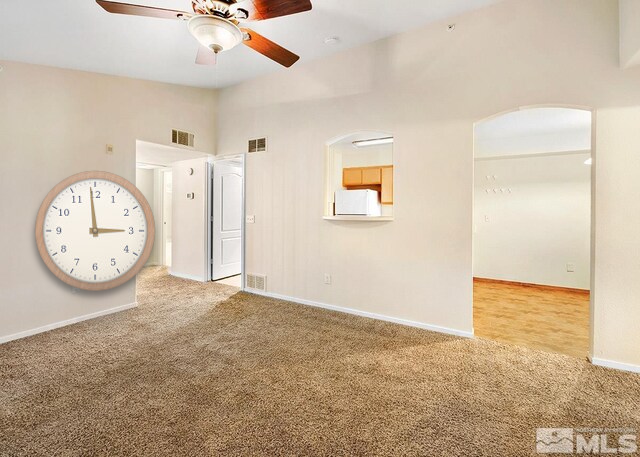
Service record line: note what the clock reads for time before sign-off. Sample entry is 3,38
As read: 2,59
